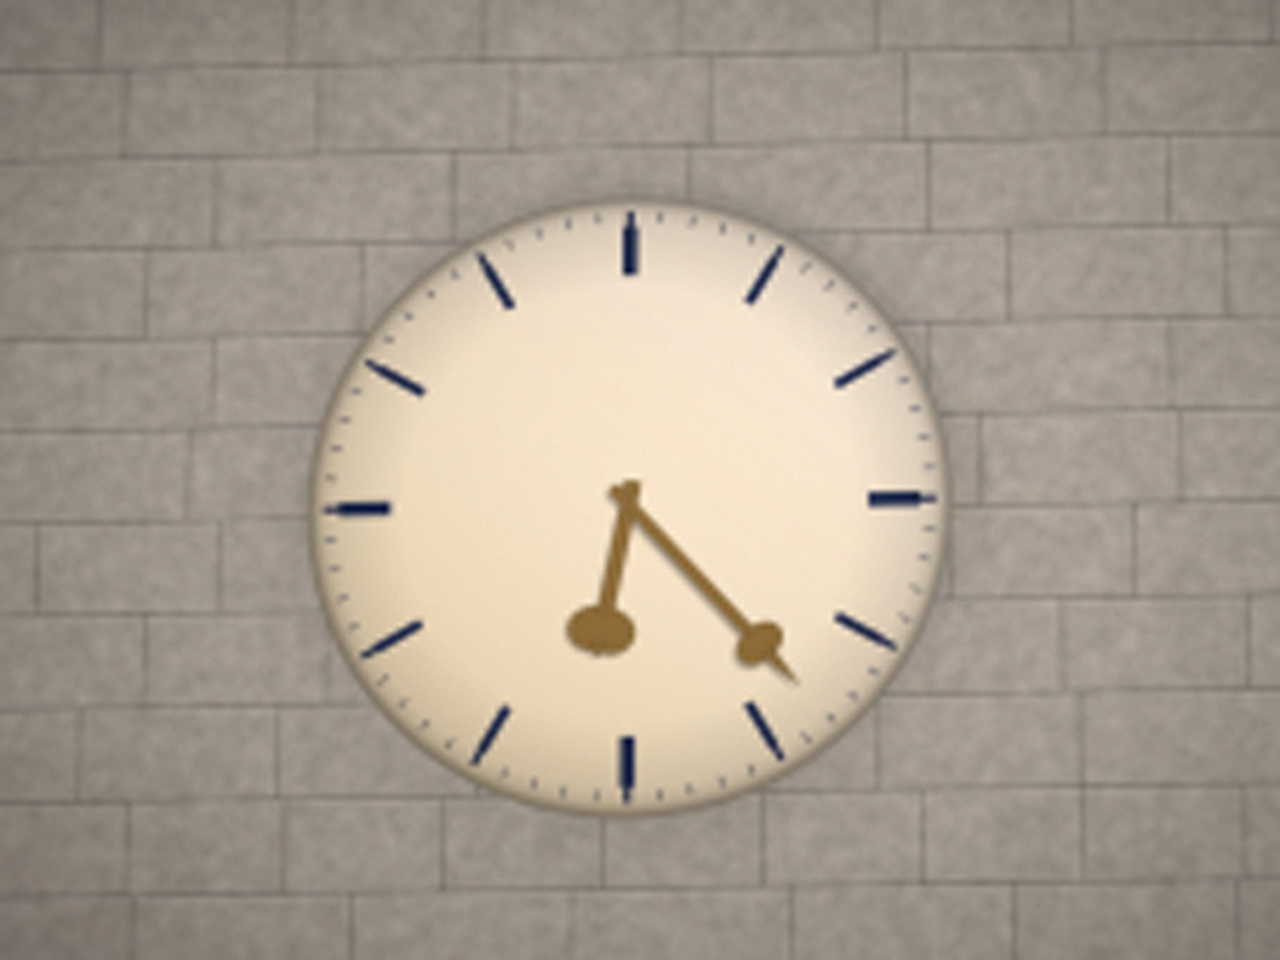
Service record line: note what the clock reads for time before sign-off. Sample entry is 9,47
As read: 6,23
